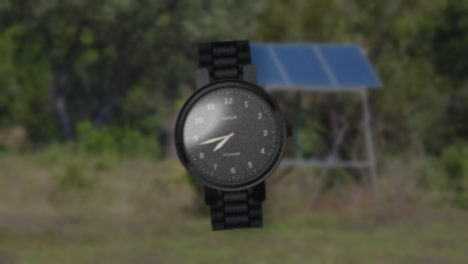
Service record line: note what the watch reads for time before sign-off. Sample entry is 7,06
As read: 7,43
